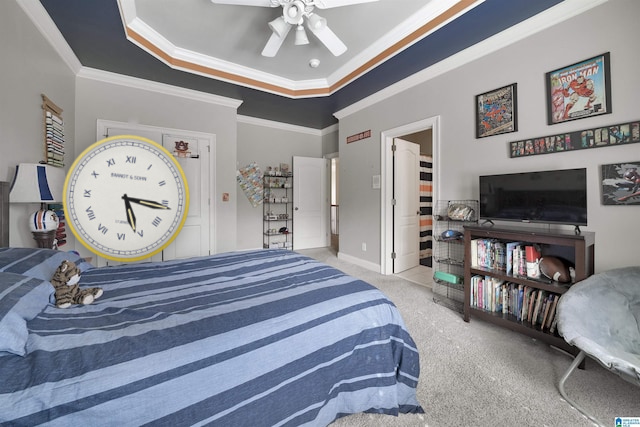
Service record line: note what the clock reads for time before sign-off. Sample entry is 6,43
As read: 5,16
